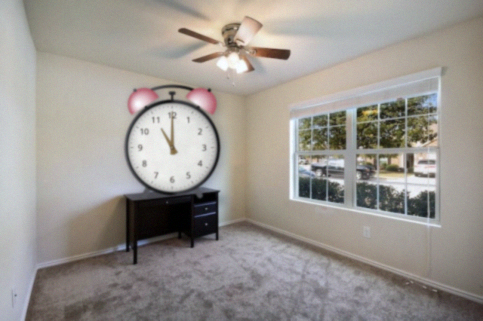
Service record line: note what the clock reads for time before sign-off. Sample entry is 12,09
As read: 11,00
